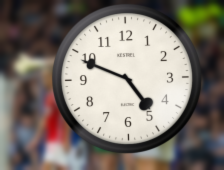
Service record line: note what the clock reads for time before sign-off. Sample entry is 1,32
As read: 4,49
